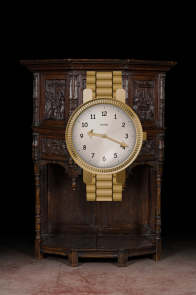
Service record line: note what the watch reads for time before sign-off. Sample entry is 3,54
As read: 9,19
